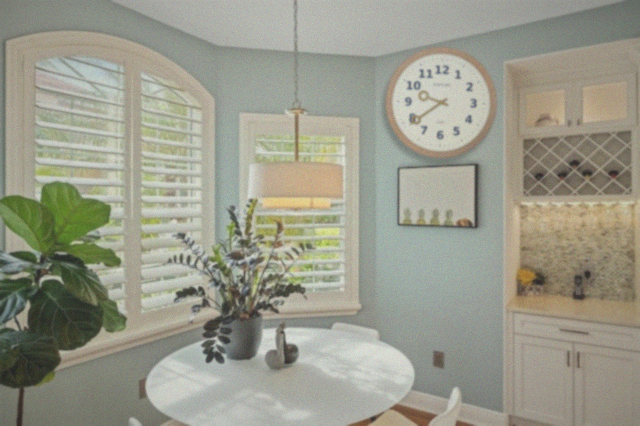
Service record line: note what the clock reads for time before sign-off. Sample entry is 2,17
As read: 9,39
